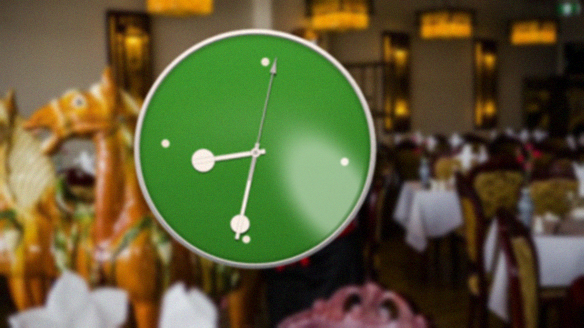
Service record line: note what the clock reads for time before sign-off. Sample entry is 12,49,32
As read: 8,31,01
